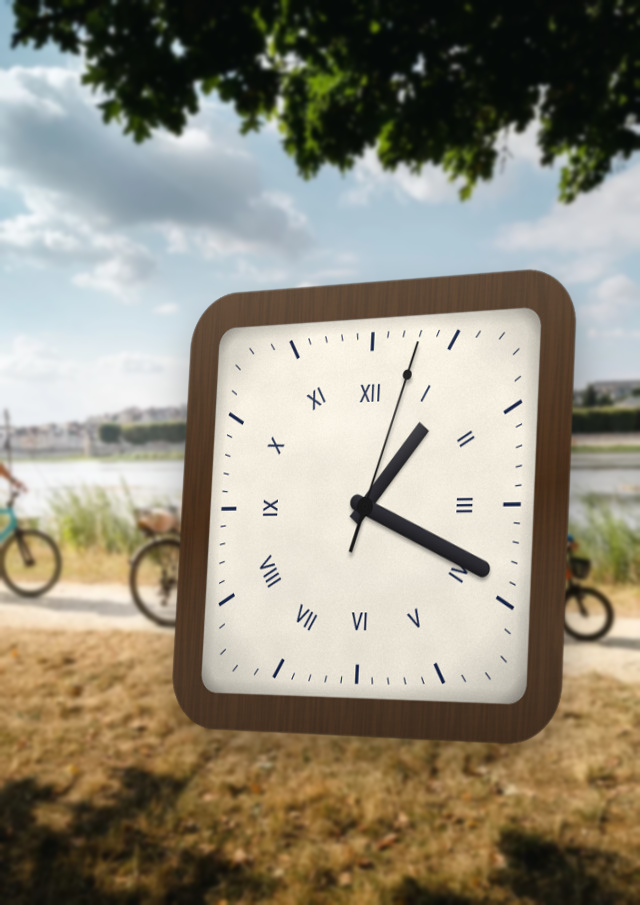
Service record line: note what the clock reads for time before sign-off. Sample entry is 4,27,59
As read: 1,19,03
